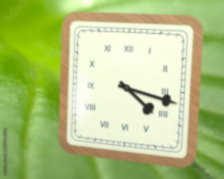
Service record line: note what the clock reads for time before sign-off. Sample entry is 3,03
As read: 4,17
